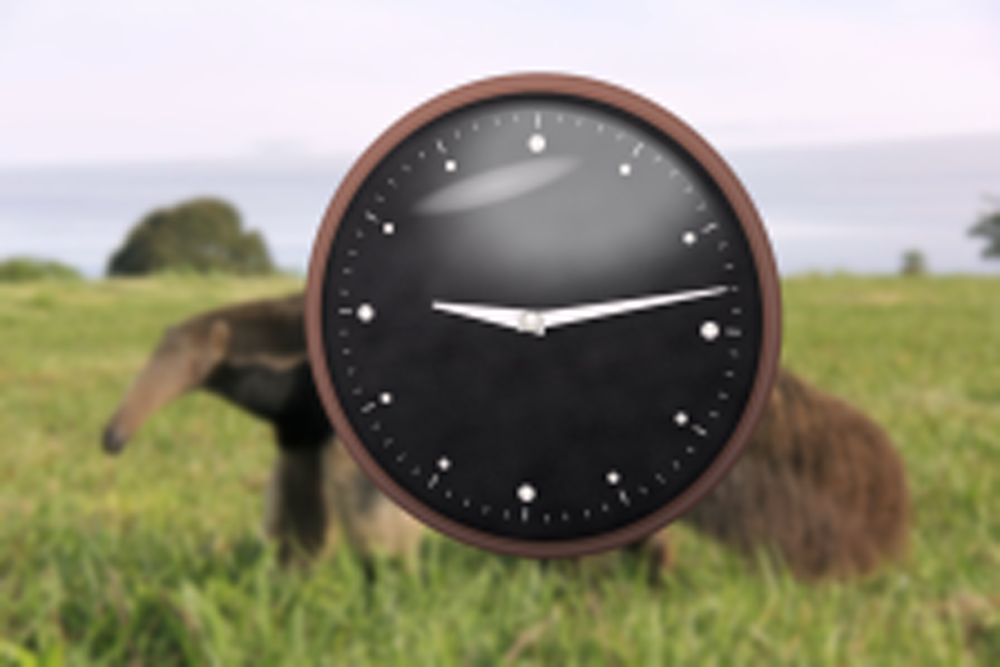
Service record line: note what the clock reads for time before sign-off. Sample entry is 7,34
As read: 9,13
